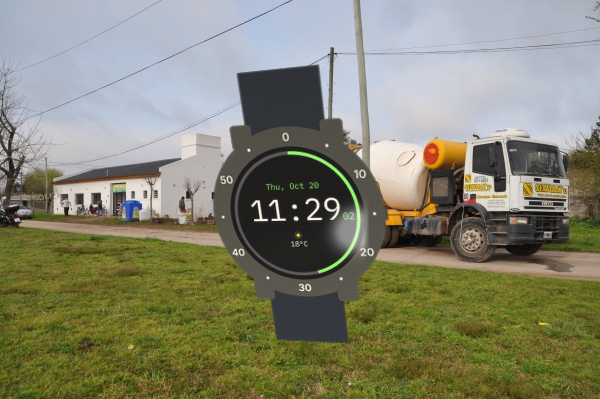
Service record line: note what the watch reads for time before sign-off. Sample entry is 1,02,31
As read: 11,29,02
